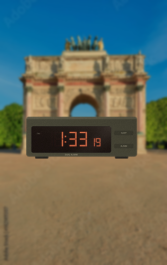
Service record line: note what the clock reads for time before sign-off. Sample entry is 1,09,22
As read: 1,33,19
